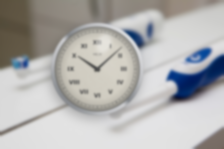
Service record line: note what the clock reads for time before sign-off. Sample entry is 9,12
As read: 10,08
